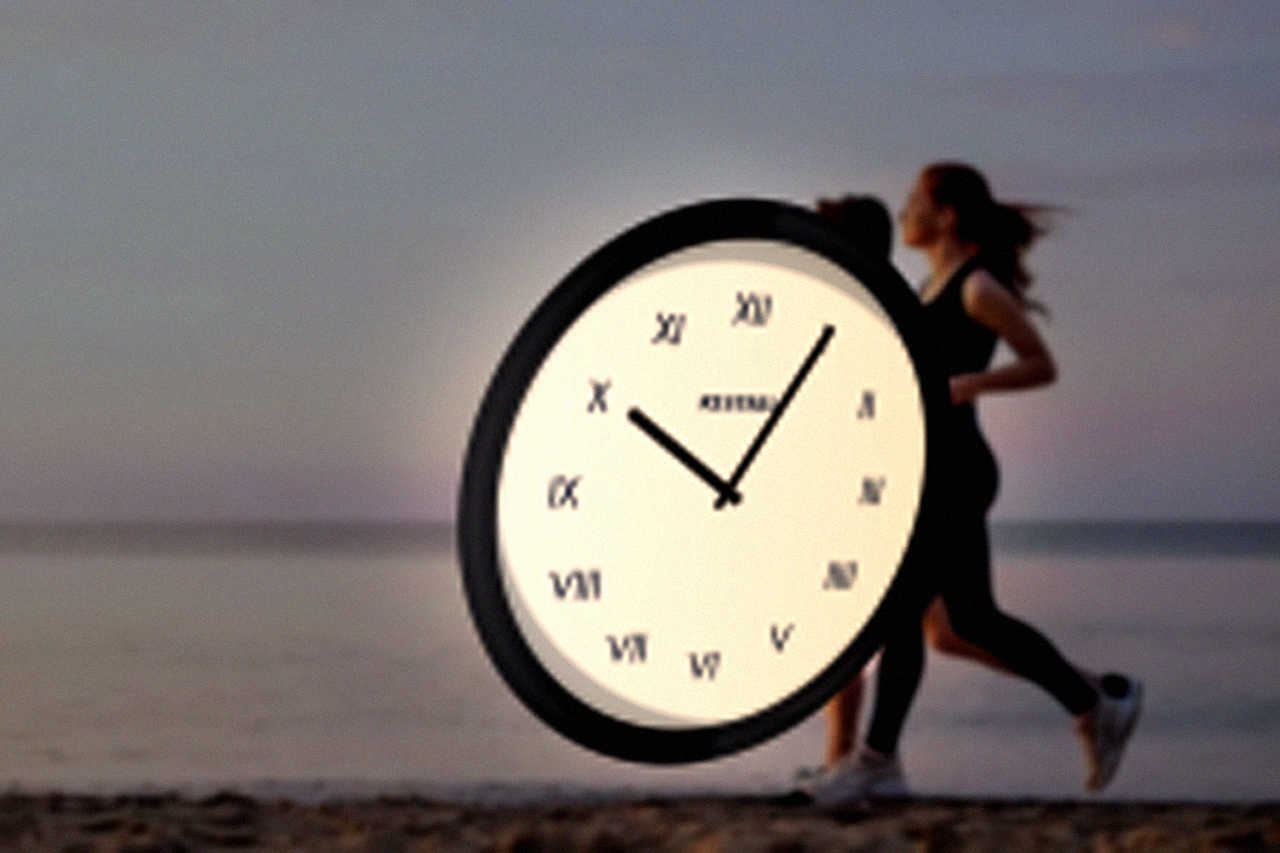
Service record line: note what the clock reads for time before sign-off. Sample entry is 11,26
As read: 10,05
